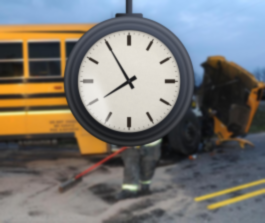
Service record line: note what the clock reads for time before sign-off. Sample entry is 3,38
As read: 7,55
